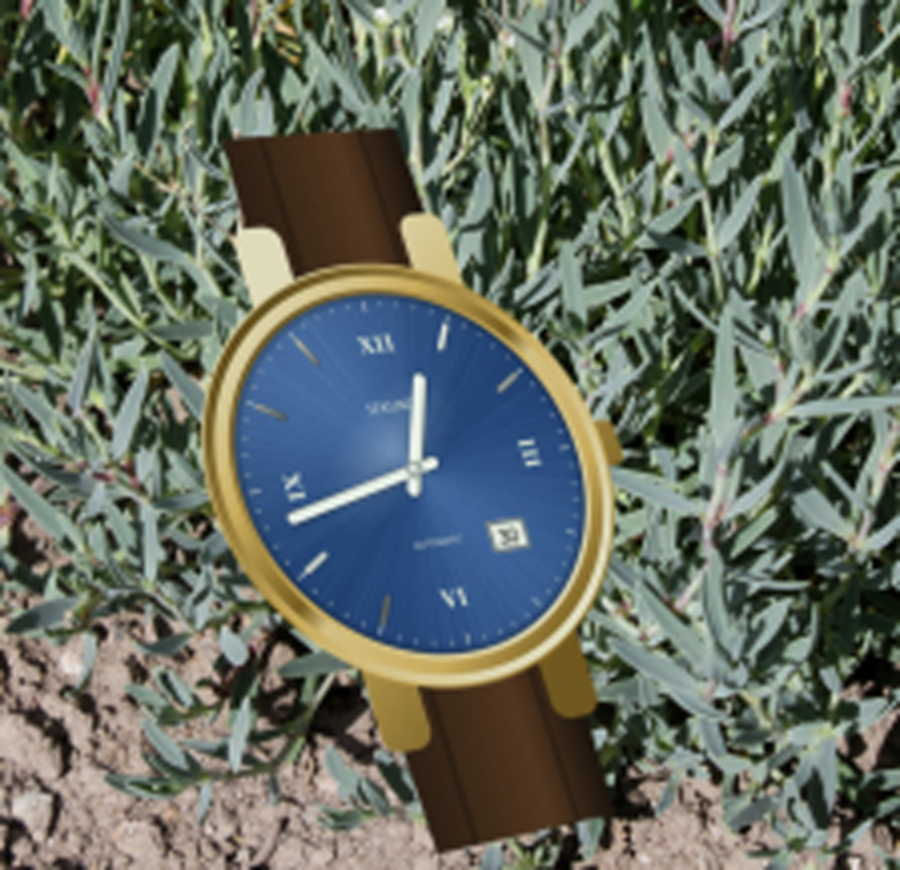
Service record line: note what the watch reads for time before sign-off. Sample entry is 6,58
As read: 12,43
